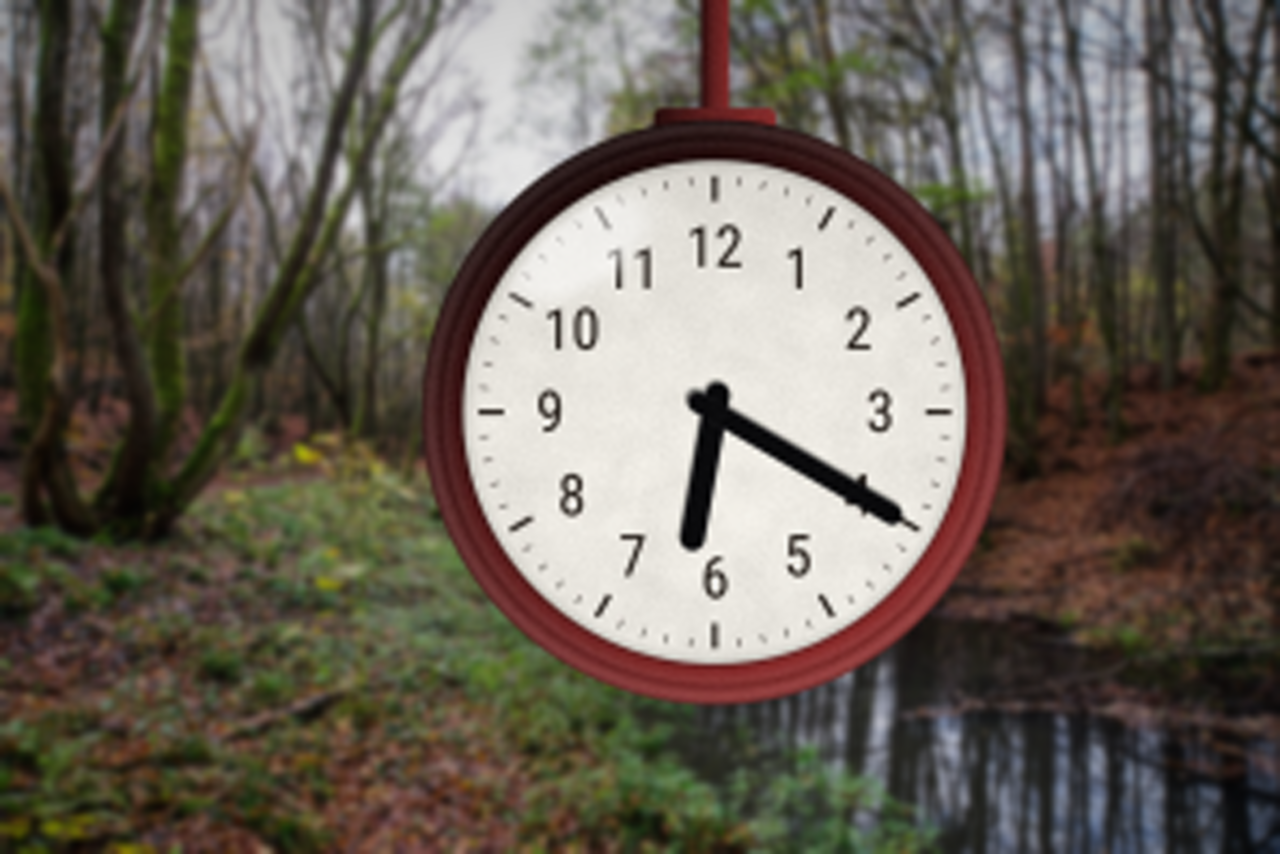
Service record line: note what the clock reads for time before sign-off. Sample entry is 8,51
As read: 6,20
